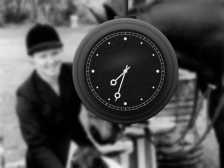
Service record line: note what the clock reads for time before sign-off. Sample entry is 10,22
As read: 7,33
